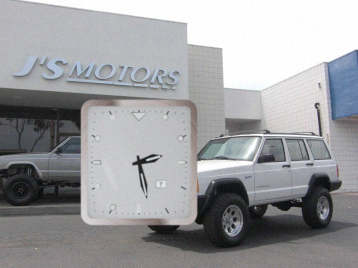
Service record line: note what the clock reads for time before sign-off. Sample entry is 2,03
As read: 2,28
